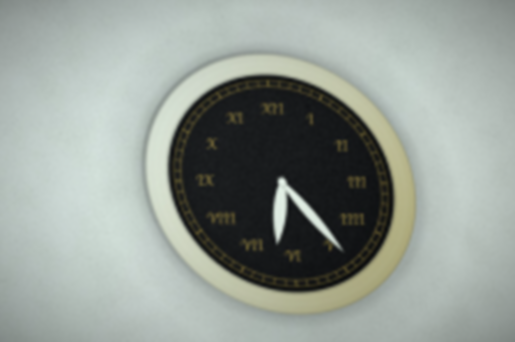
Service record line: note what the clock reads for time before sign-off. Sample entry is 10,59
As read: 6,24
